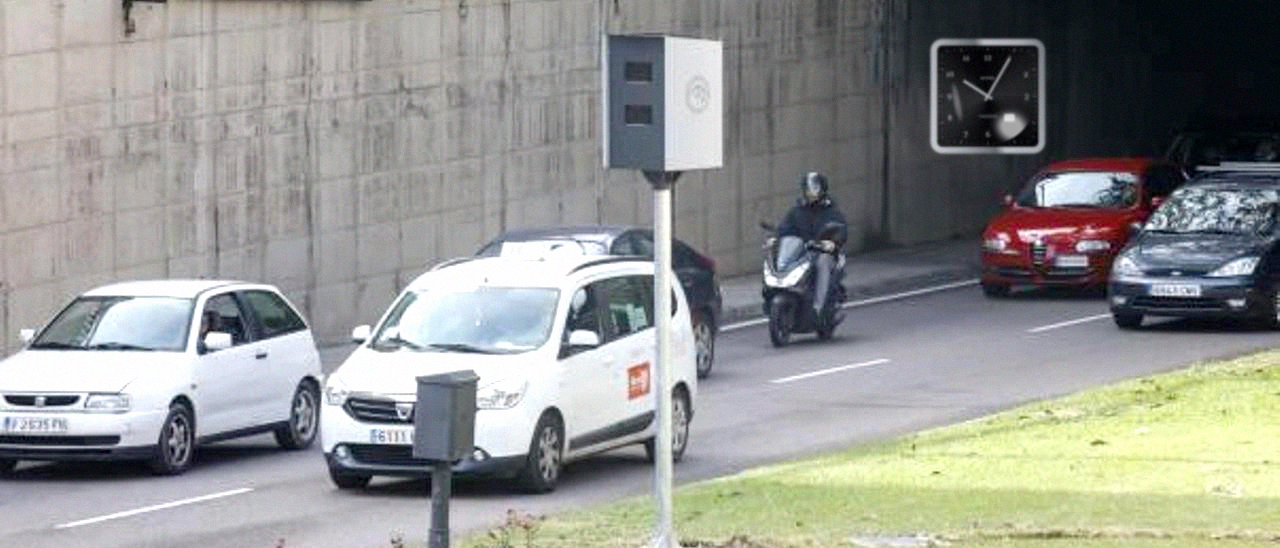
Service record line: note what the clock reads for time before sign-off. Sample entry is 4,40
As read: 10,05
